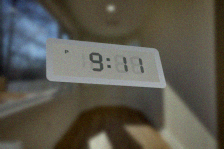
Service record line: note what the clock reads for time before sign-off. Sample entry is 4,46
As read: 9,11
